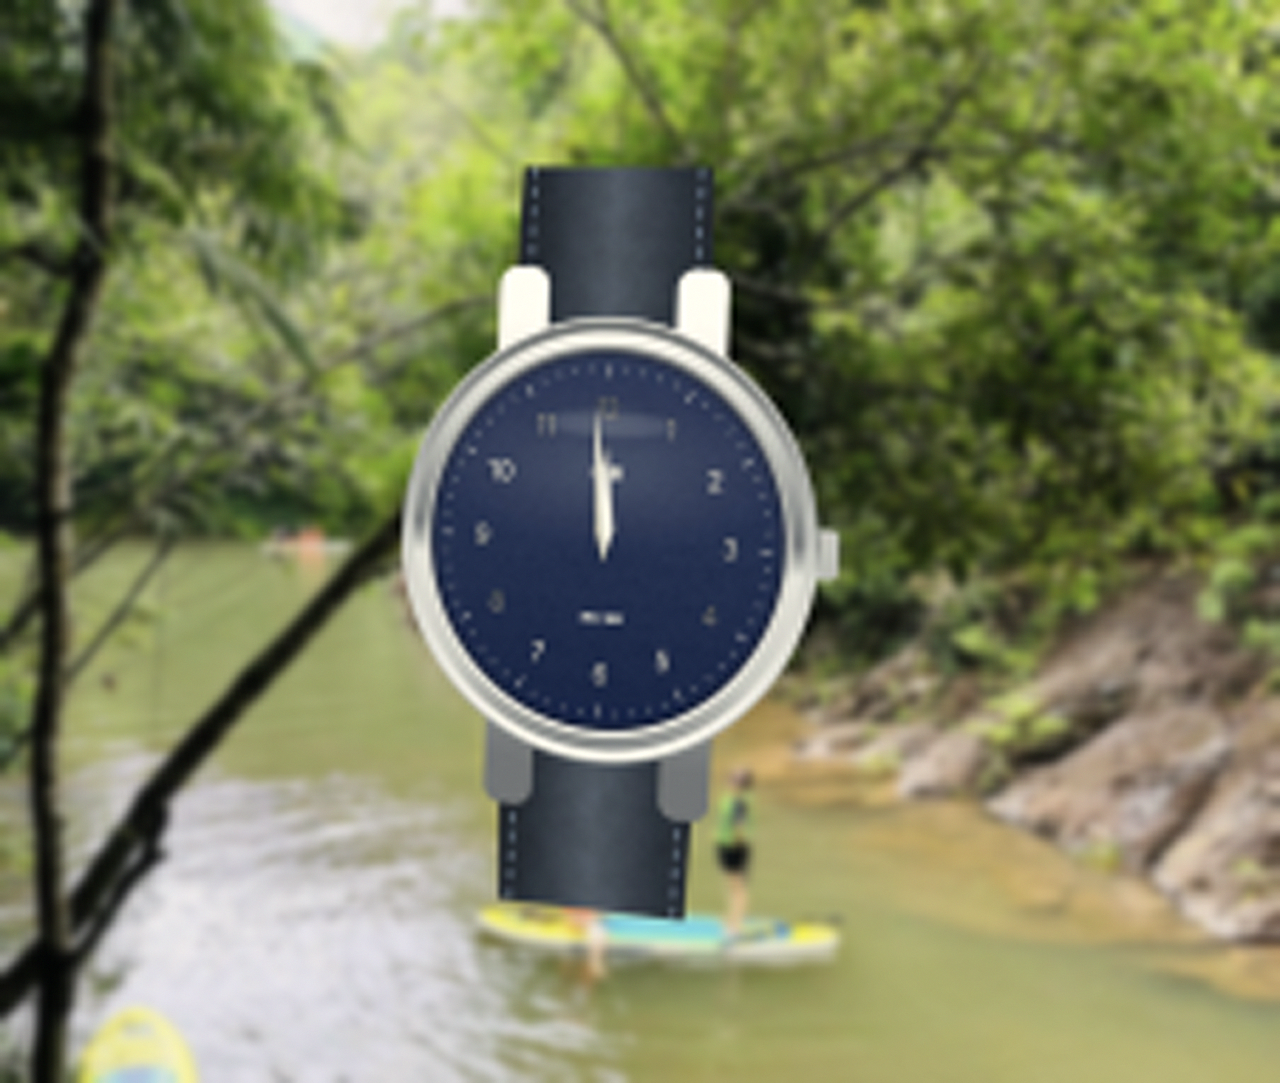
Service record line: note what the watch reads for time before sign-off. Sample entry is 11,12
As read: 11,59
